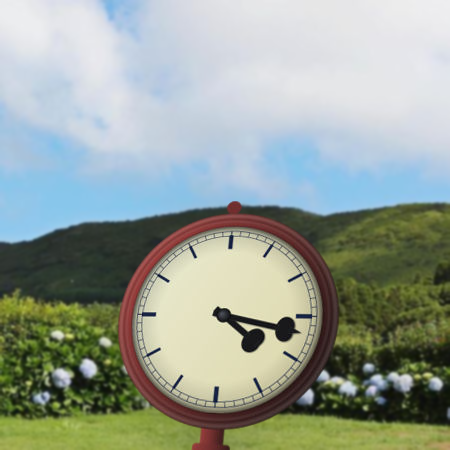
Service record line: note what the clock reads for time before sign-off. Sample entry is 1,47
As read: 4,17
